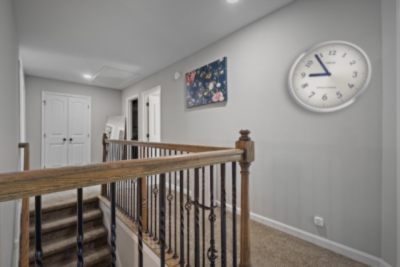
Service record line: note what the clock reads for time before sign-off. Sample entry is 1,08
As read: 8,54
